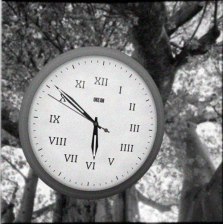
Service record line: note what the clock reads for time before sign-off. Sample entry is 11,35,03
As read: 5,50,49
